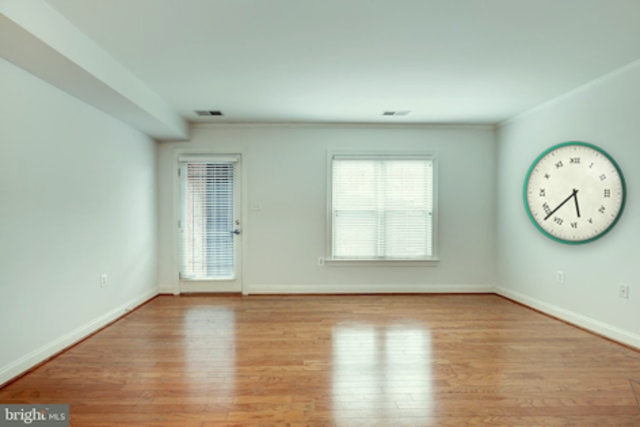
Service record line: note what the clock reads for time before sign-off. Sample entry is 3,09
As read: 5,38
